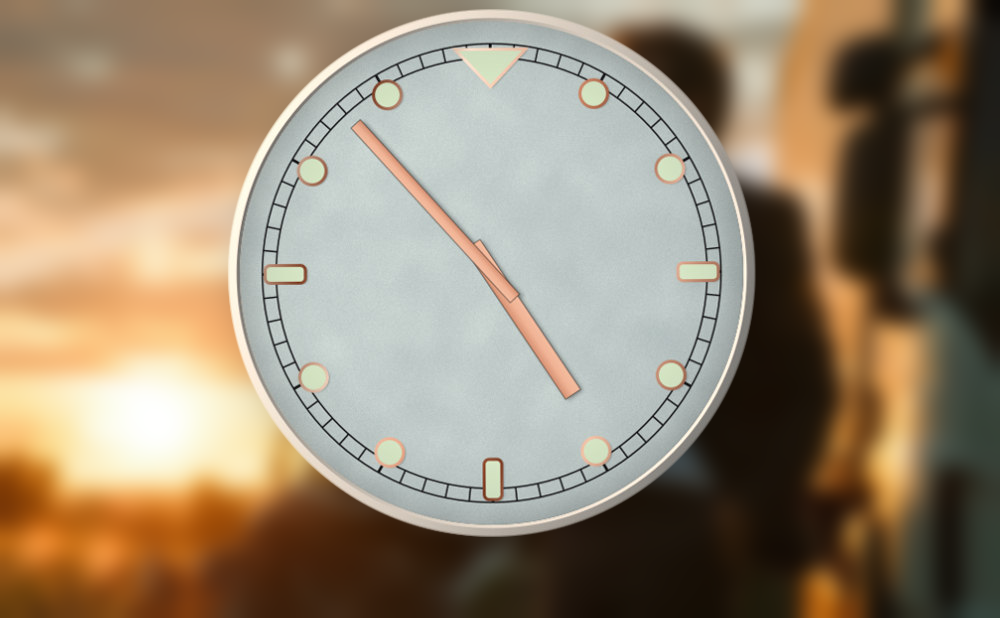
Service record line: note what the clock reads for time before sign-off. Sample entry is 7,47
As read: 4,53
